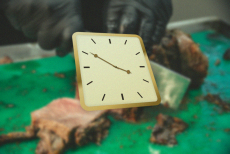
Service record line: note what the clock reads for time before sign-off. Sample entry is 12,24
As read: 3,51
